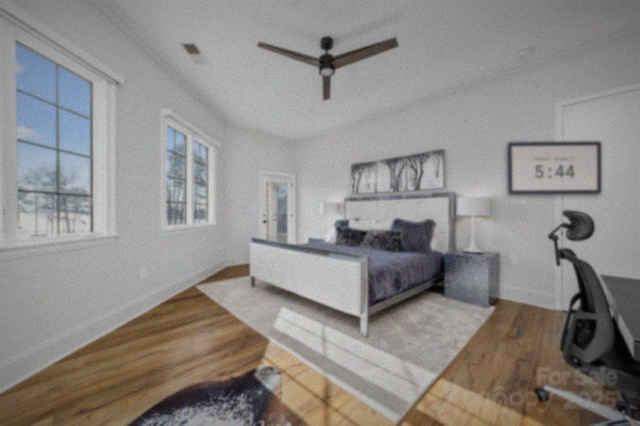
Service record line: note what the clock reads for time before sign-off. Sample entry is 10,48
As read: 5,44
